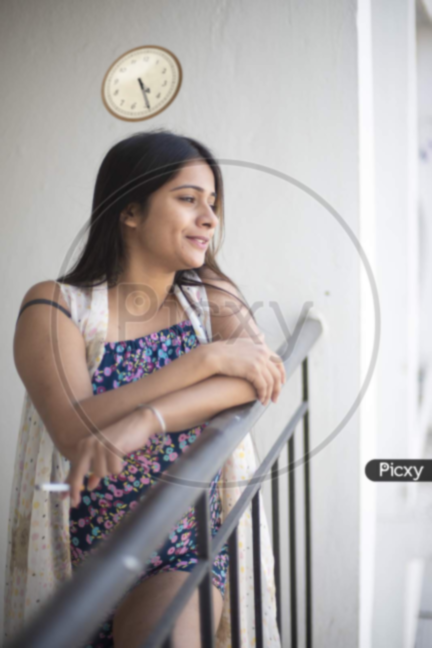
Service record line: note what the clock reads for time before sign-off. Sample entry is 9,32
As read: 4,25
